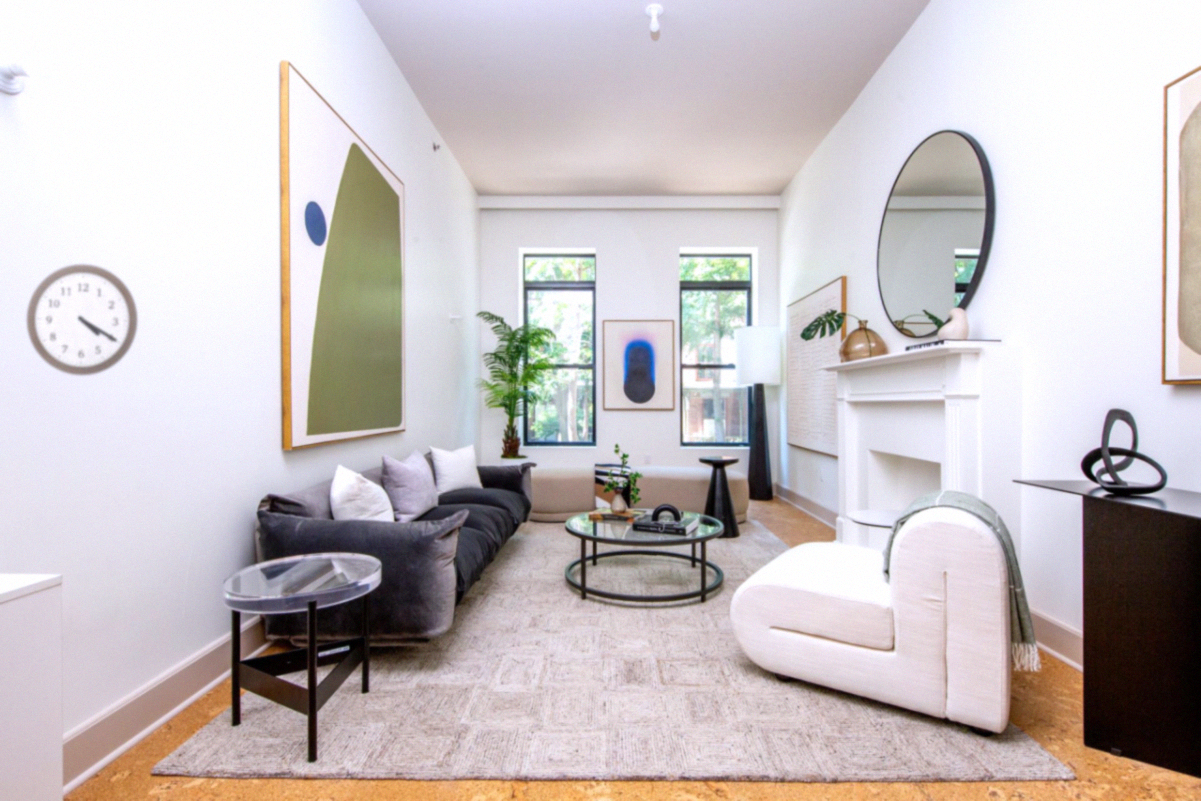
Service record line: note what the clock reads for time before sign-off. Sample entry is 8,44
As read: 4,20
